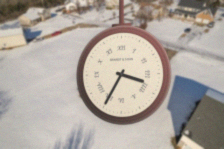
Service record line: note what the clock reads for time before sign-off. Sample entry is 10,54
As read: 3,35
